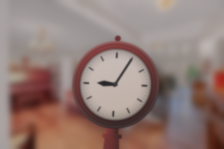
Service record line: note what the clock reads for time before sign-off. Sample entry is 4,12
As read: 9,05
